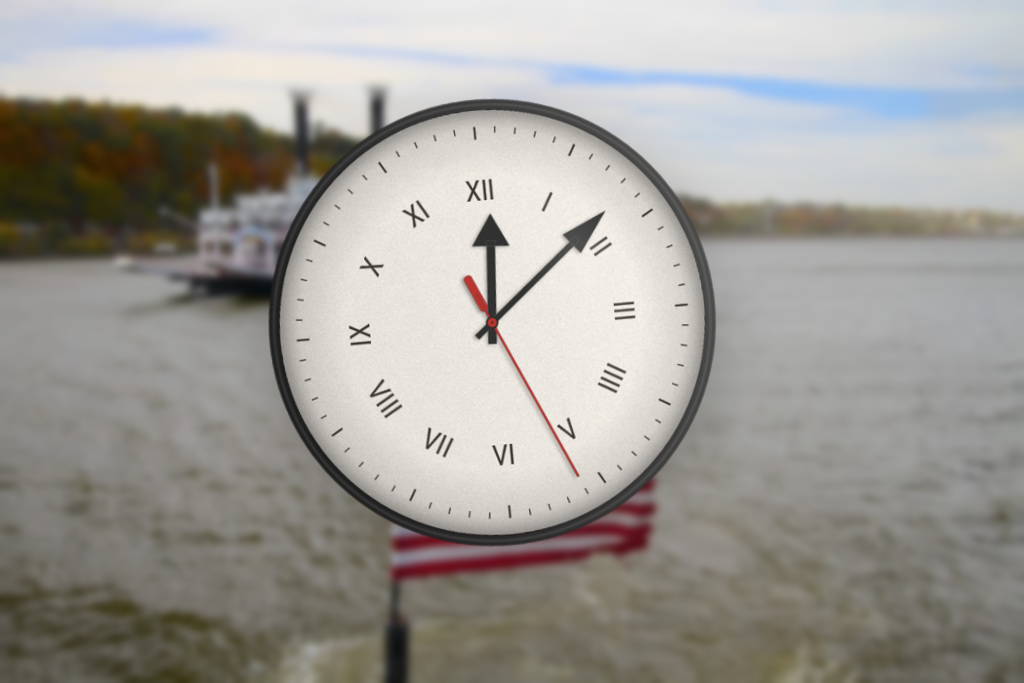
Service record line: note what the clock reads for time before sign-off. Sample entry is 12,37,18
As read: 12,08,26
